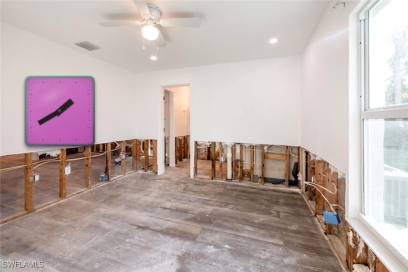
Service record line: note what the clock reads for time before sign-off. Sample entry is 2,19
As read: 1,40
